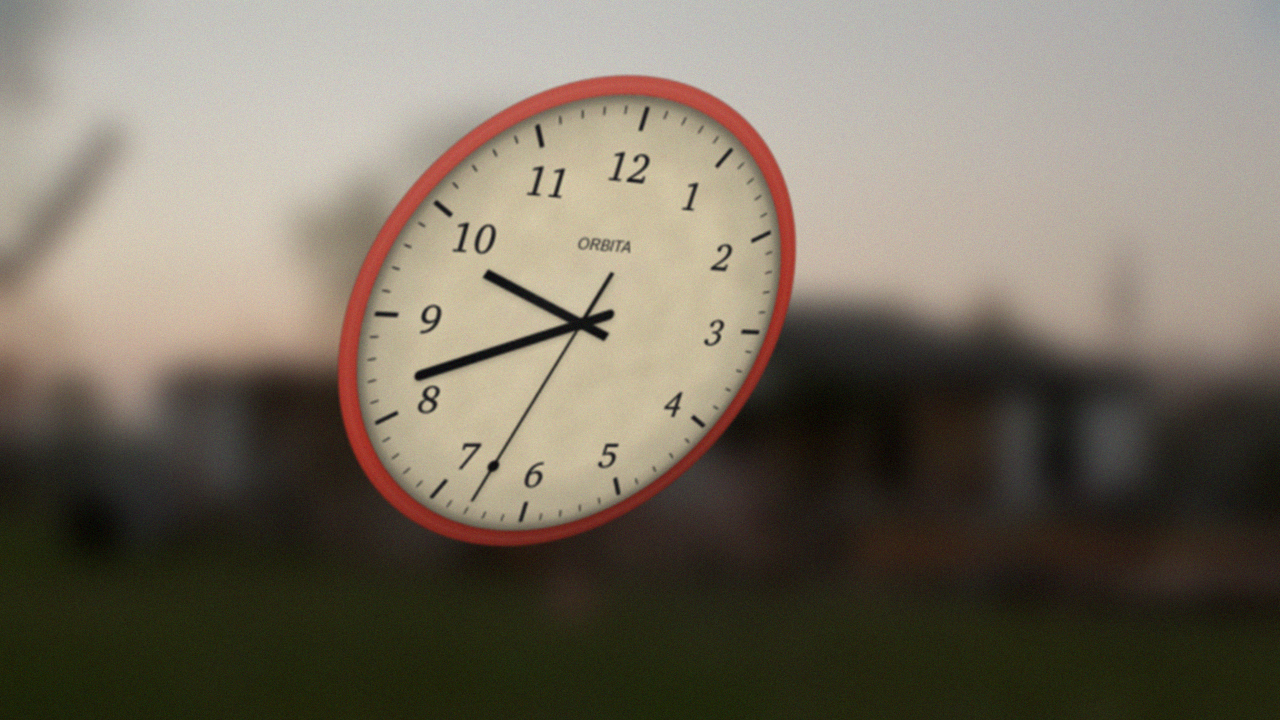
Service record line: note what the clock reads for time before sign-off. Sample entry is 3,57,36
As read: 9,41,33
